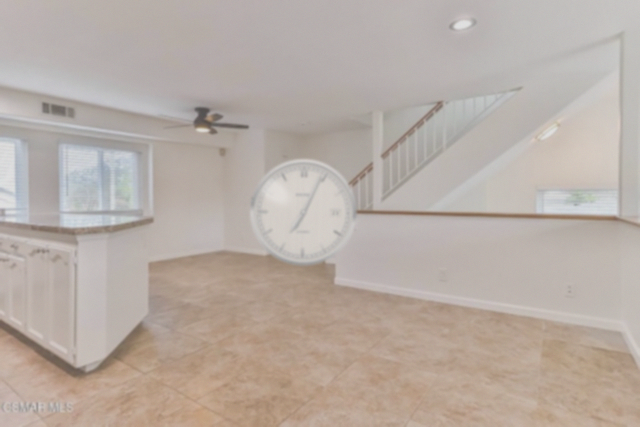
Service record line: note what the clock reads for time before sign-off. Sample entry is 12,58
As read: 7,04
